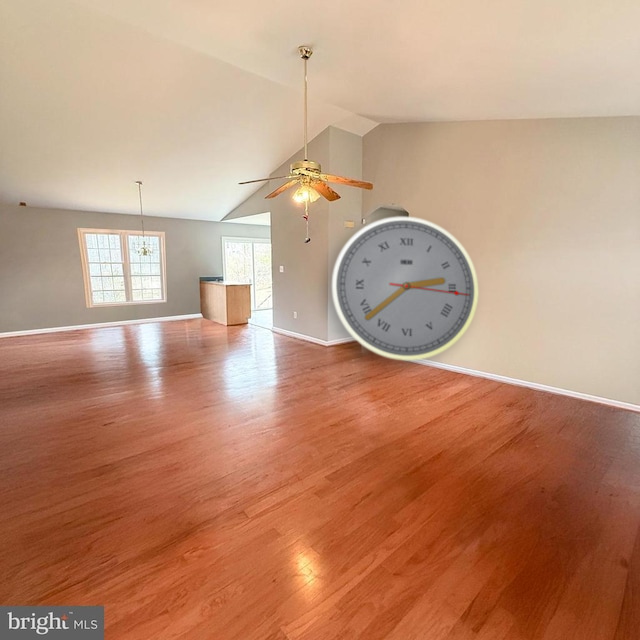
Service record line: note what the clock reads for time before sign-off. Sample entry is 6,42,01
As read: 2,38,16
